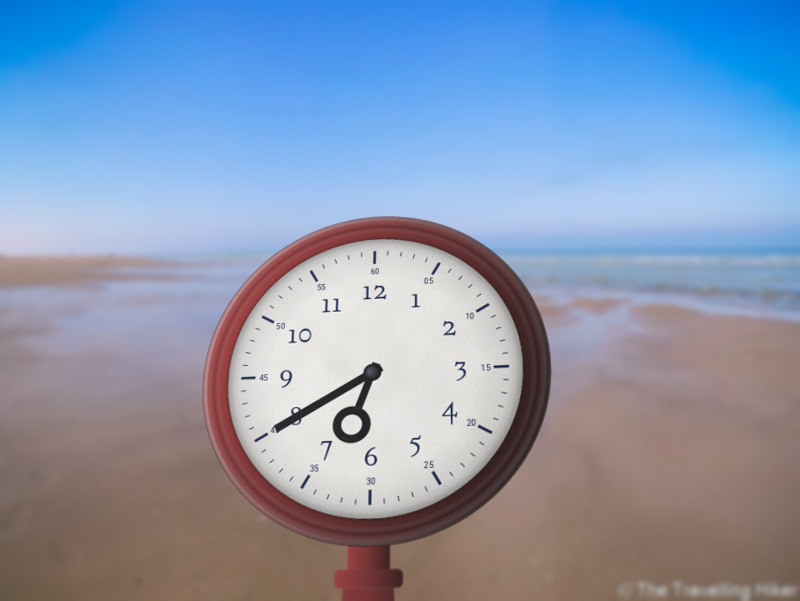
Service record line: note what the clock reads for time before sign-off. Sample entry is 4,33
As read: 6,40
